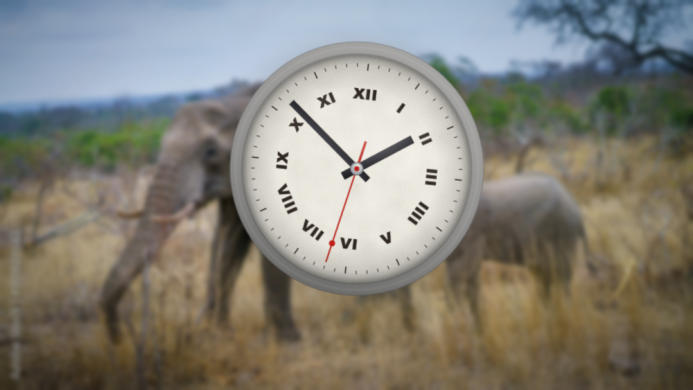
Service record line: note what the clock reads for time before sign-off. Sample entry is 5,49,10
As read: 1,51,32
